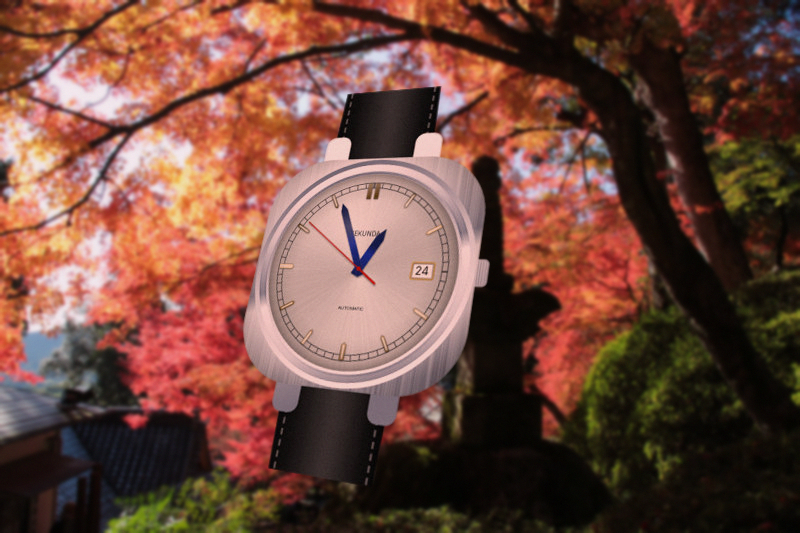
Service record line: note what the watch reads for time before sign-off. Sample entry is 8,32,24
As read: 12,55,51
